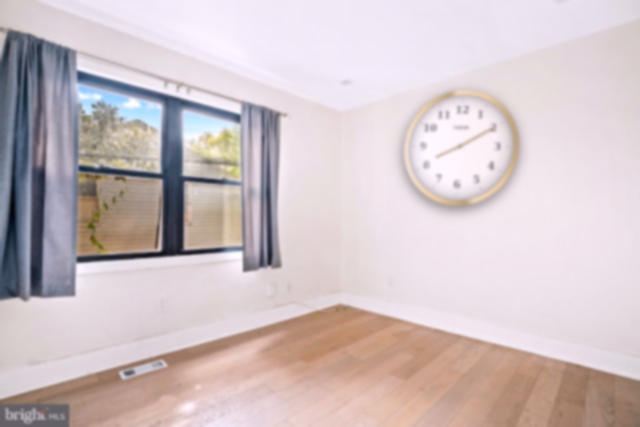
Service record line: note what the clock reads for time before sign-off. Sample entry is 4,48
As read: 8,10
